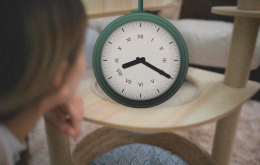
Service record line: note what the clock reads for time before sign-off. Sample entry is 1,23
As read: 8,20
